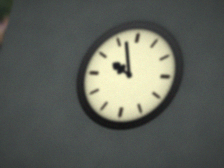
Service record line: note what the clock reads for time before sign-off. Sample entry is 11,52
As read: 9,57
